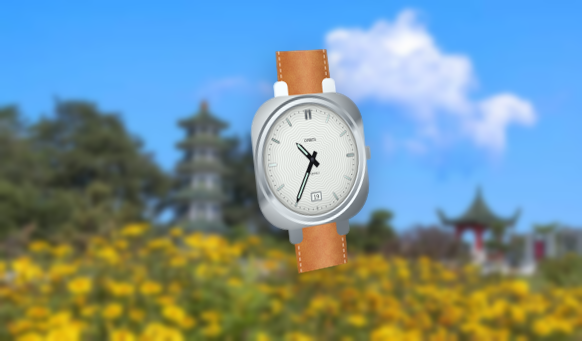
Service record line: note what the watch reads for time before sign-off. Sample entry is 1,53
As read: 10,35
